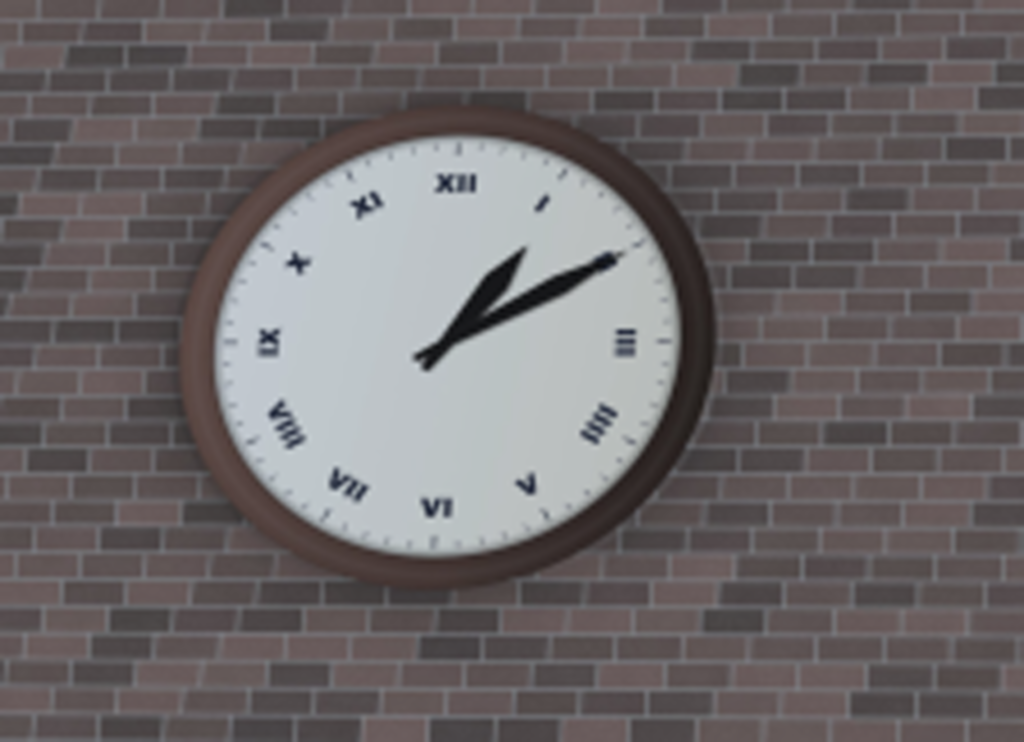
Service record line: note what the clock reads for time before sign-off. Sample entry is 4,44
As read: 1,10
